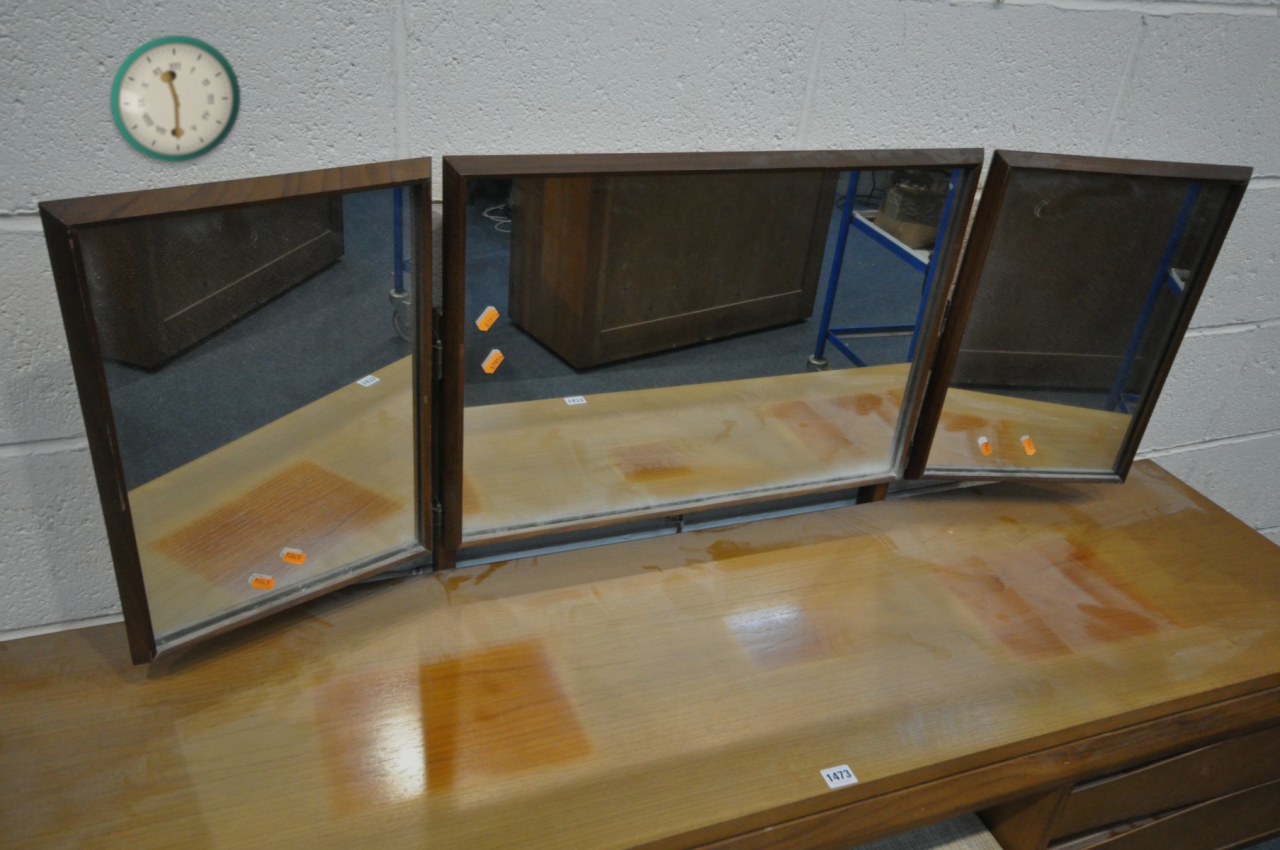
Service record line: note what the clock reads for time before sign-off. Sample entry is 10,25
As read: 11,30
